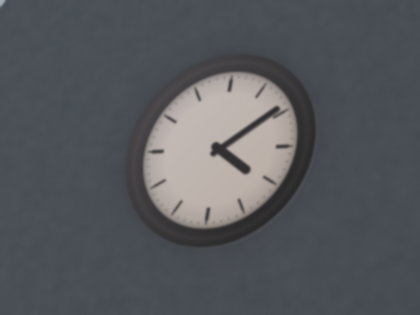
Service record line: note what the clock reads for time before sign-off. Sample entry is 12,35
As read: 4,09
